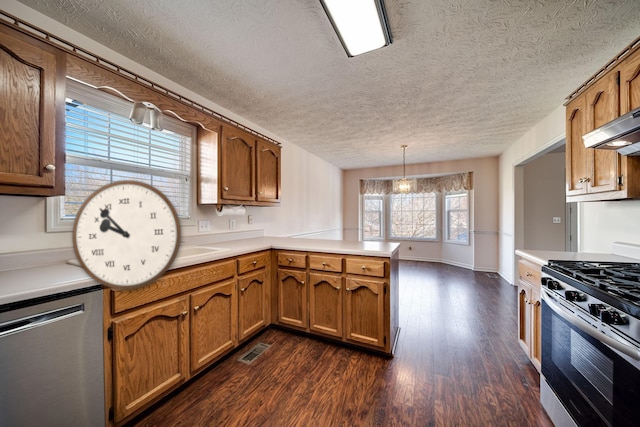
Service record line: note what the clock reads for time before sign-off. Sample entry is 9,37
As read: 9,53
